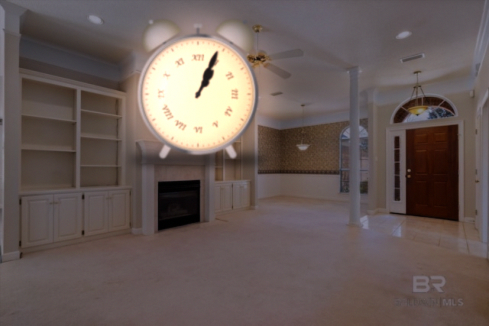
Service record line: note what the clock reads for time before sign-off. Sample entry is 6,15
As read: 1,04
